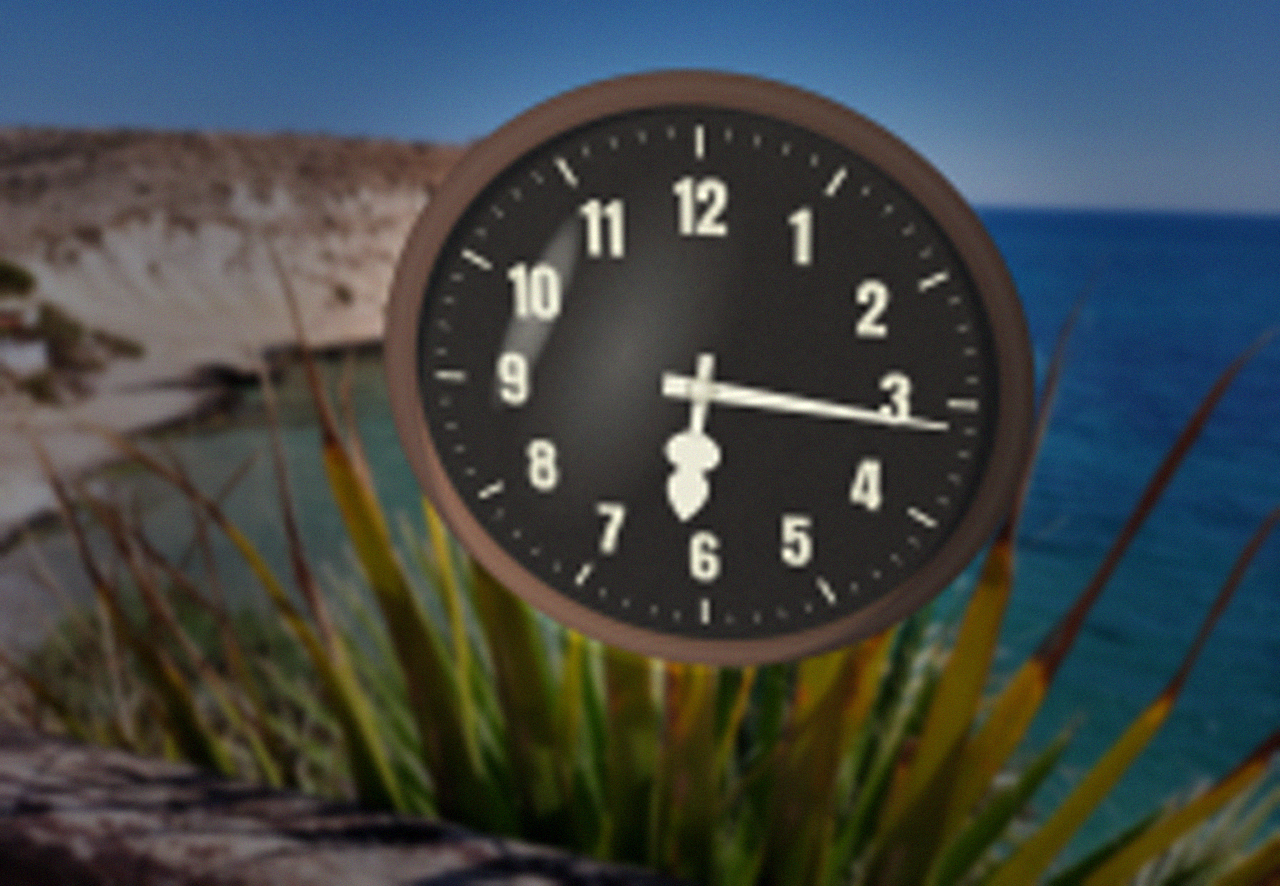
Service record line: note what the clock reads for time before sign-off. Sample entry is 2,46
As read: 6,16
